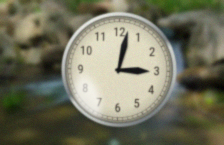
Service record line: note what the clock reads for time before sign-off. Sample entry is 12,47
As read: 3,02
